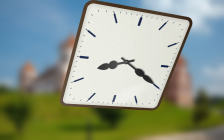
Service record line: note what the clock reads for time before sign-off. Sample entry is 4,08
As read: 8,20
